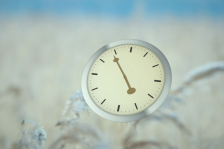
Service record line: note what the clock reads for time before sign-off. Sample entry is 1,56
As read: 4,54
